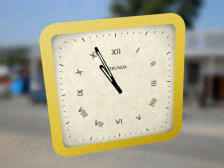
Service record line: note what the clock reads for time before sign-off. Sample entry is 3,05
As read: 10,56
